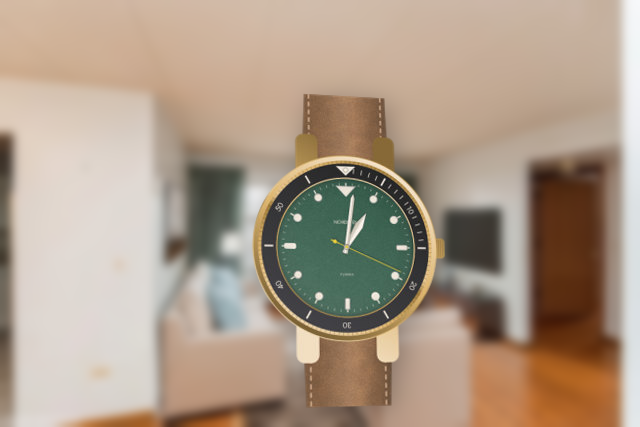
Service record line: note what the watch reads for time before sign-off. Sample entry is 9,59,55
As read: 1,01,19
